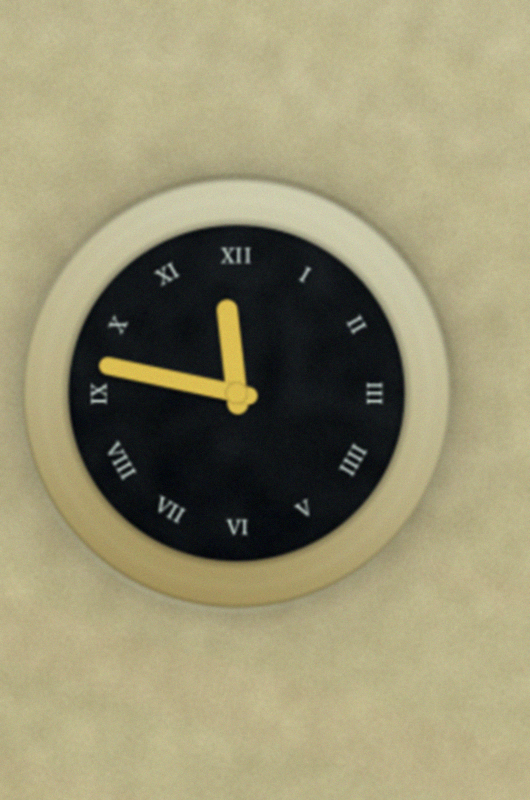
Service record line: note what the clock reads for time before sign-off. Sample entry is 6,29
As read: 11,47
